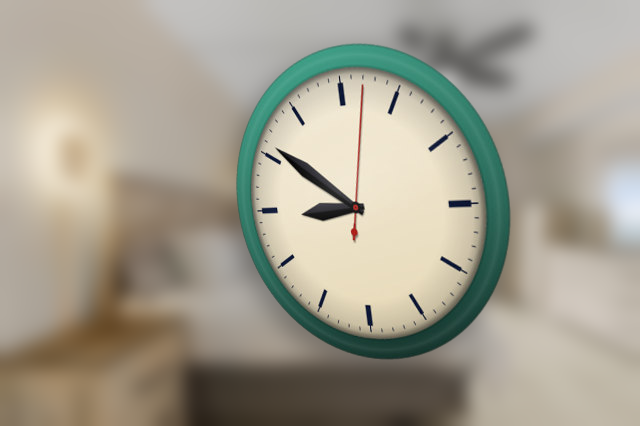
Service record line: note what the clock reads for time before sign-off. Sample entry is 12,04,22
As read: 8,51,02
